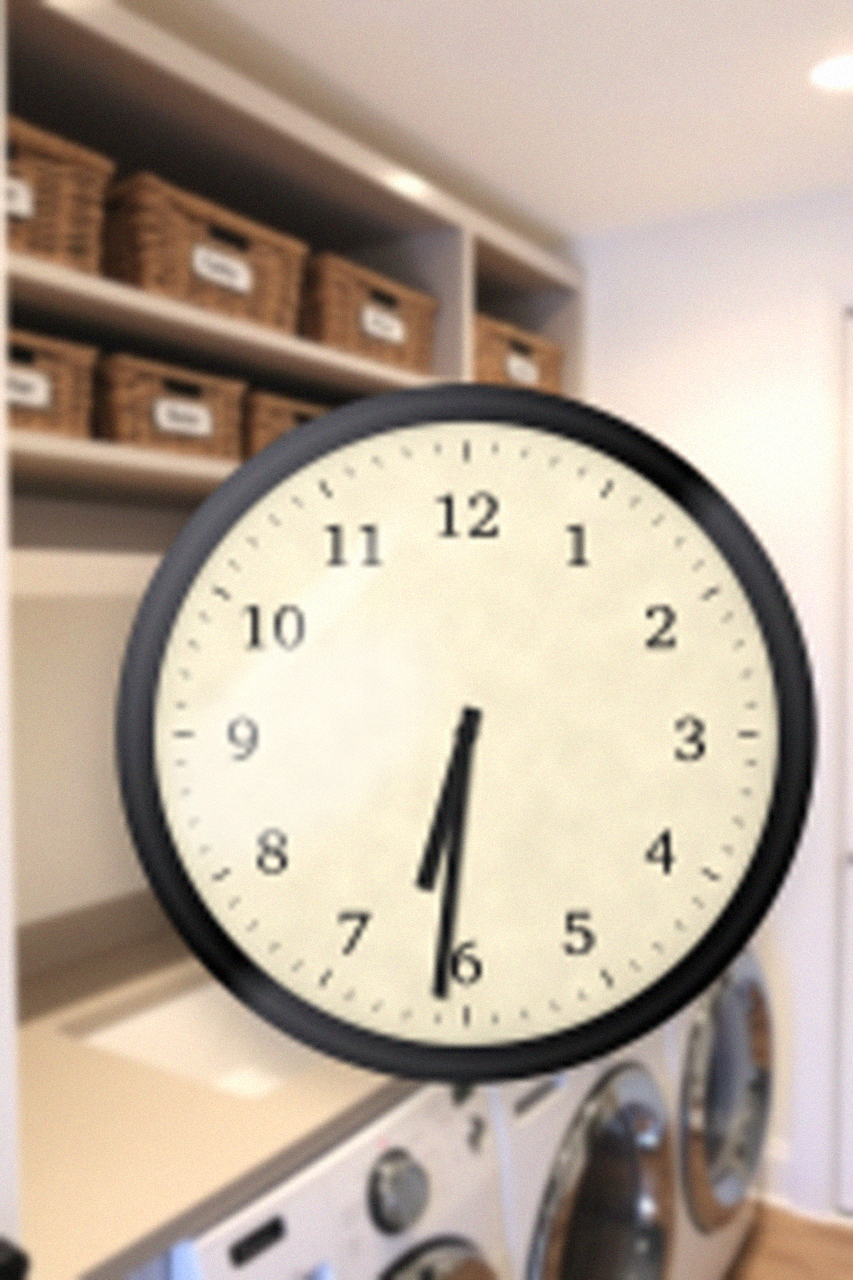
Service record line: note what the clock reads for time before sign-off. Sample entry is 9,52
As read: 6,31
